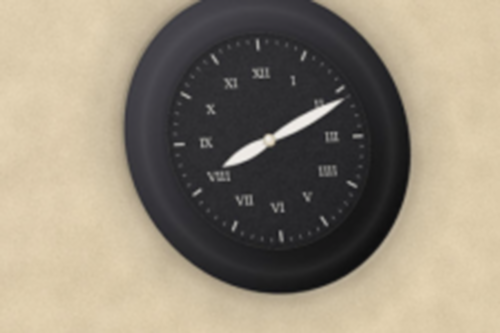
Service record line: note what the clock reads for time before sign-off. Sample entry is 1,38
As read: 8,11
